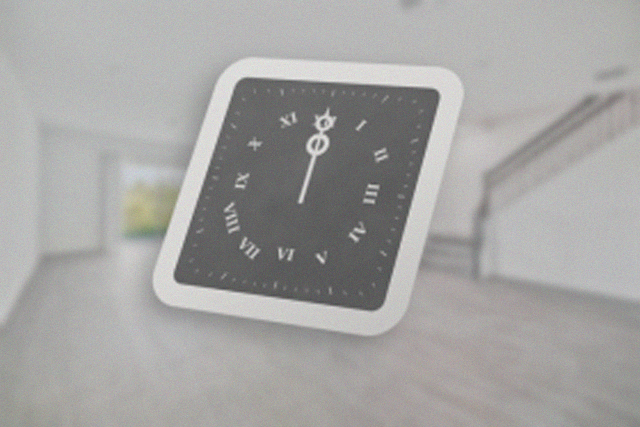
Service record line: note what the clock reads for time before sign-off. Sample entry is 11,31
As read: 12,00
